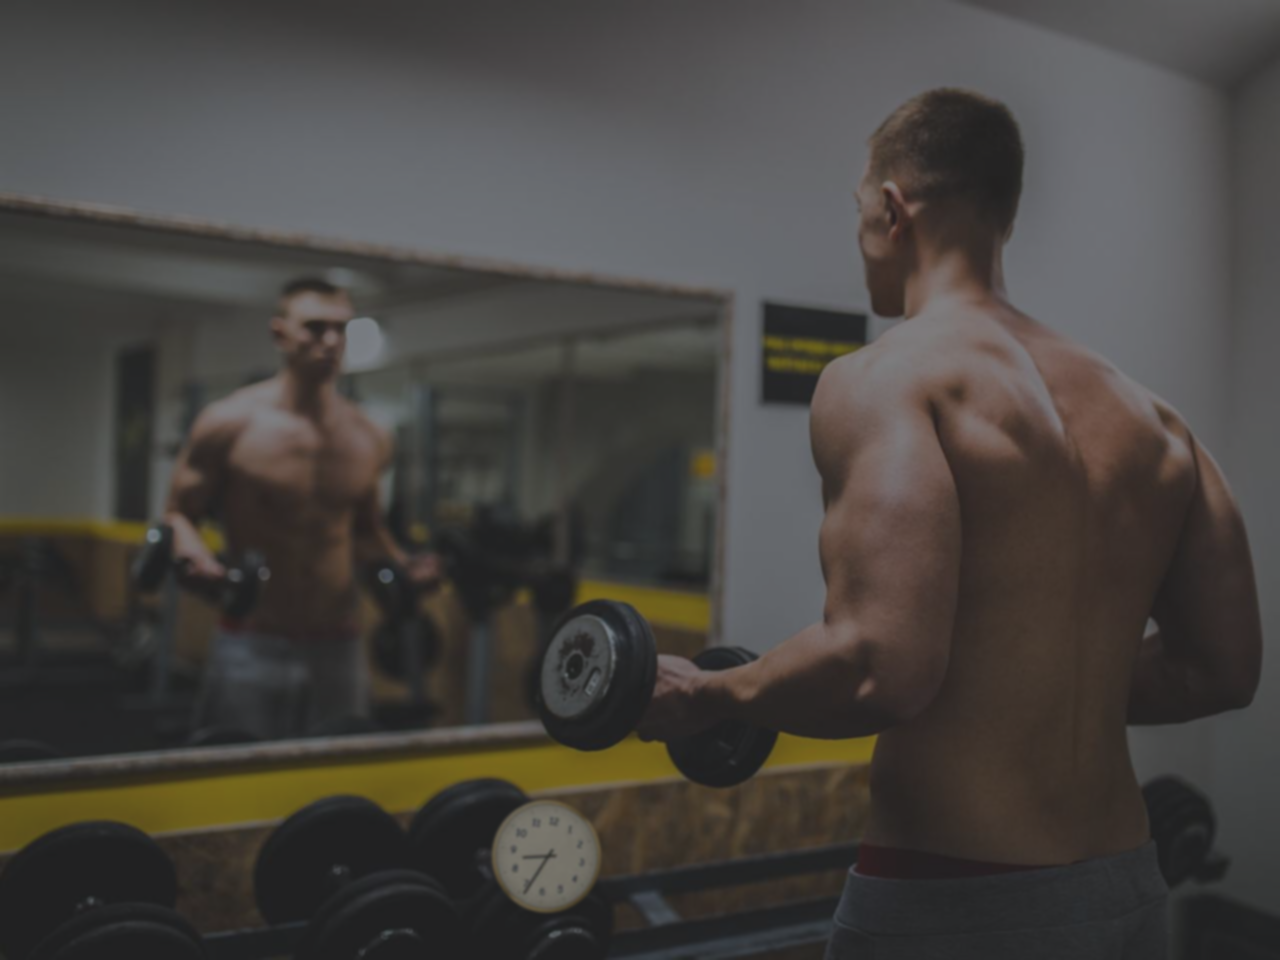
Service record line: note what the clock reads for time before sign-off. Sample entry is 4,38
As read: 8,34
